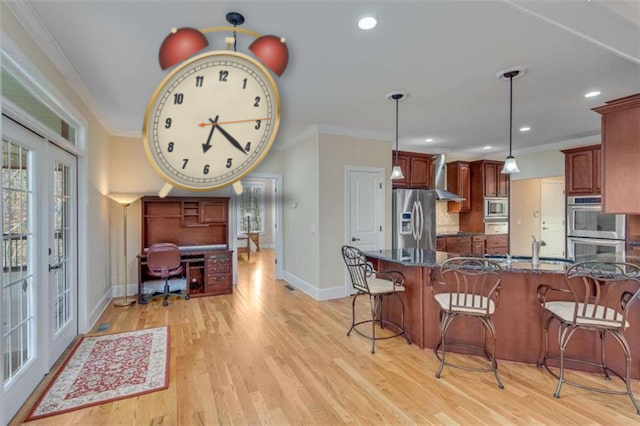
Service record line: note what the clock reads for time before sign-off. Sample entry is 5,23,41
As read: 6,21,14
